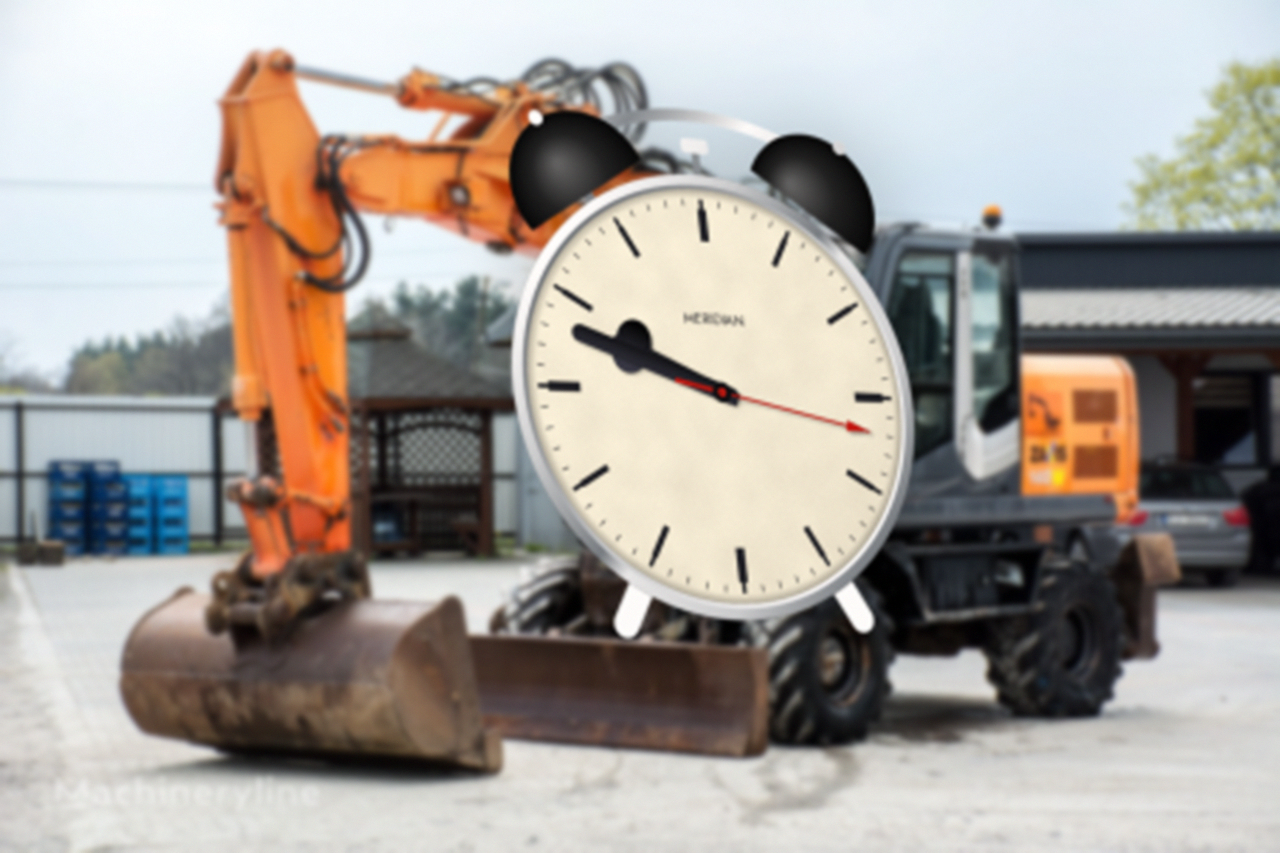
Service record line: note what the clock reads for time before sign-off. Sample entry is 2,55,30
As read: 9,48,17
